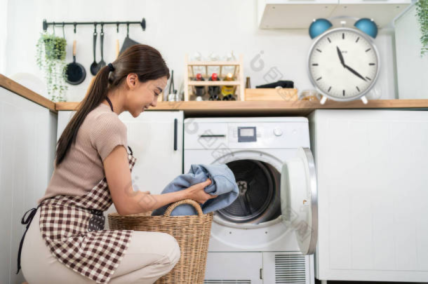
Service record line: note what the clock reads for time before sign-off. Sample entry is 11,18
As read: 11,21
